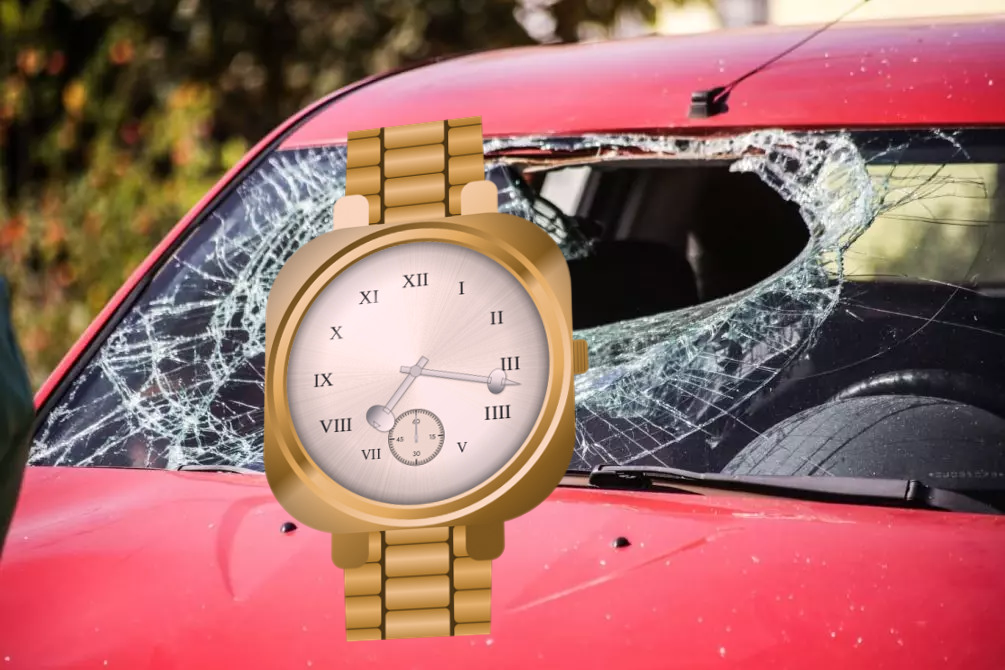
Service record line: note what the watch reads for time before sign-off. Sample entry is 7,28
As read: 7,17
